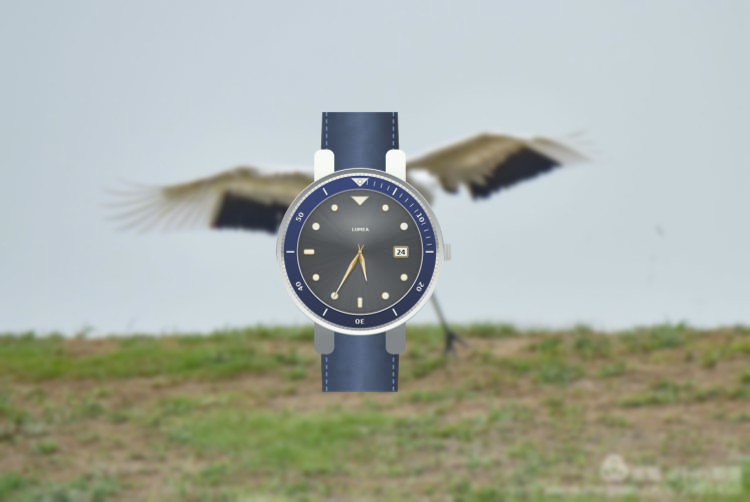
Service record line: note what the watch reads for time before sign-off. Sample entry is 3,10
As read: 5,35
